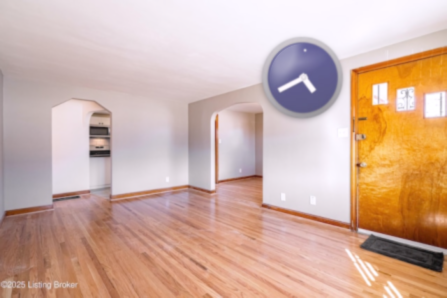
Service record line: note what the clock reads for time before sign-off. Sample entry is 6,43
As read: 4,40
